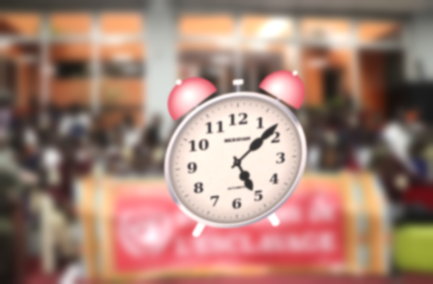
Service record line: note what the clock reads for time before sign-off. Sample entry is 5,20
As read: 5,08
